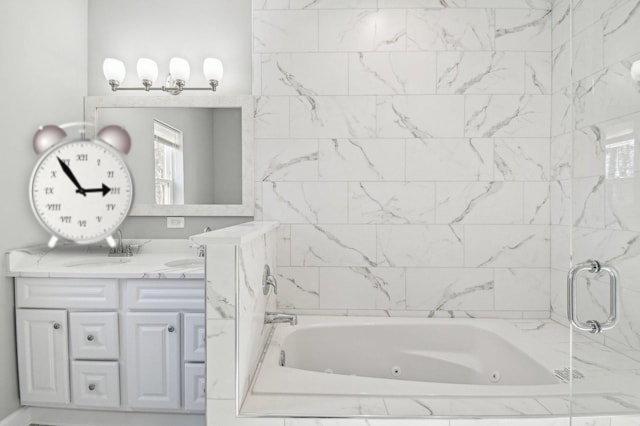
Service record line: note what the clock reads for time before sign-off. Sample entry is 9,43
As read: 2,54
